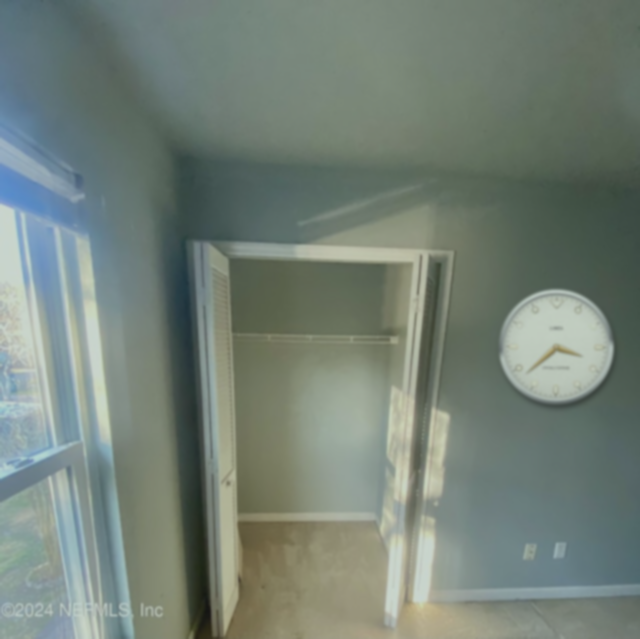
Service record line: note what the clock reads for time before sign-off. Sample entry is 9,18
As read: 3,38
